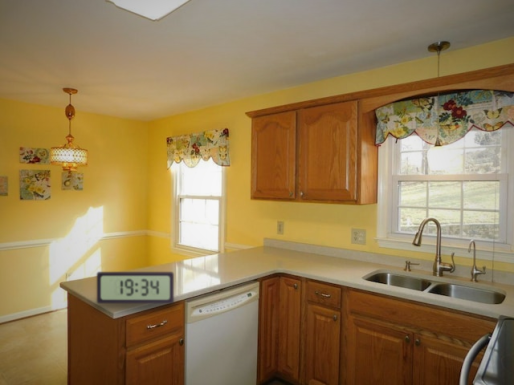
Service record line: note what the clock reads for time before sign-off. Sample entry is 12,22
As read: 19,34
